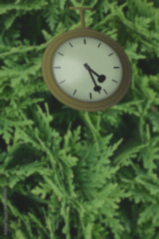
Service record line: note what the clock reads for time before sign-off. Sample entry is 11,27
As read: 4,27
